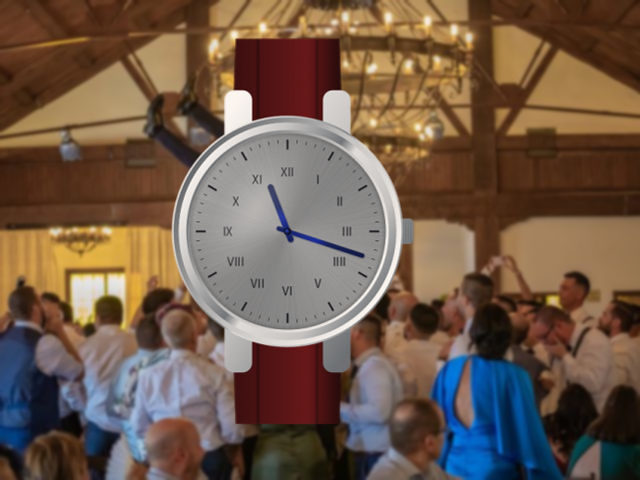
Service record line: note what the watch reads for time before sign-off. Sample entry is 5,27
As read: 11,18
